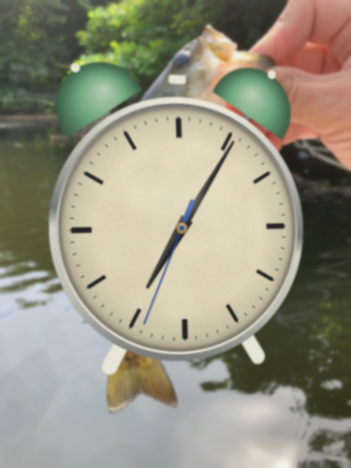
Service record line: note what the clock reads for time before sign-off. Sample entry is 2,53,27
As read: 7,05,34
